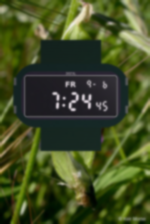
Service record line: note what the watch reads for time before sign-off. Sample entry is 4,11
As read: 7,24
